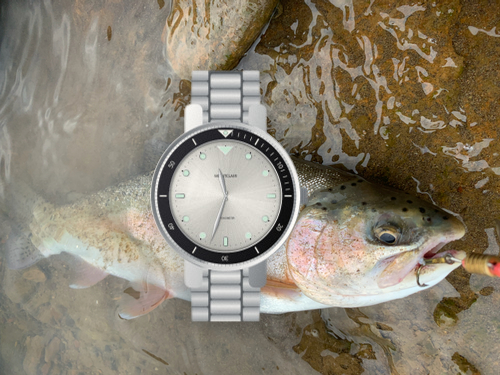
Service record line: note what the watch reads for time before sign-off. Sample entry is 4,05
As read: 11,33
